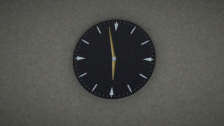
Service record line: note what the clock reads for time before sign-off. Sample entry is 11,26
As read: 5,58
